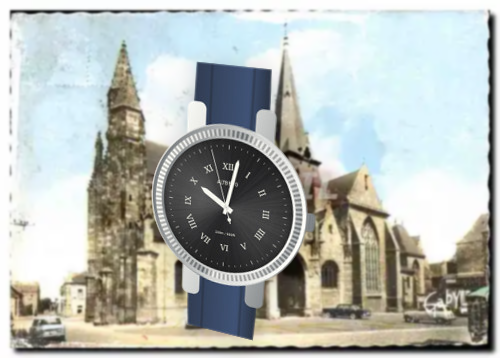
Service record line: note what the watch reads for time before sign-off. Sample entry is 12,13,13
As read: 10,01,57
